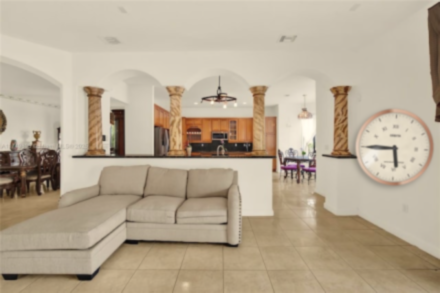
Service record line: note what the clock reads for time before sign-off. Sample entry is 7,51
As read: 5,45
